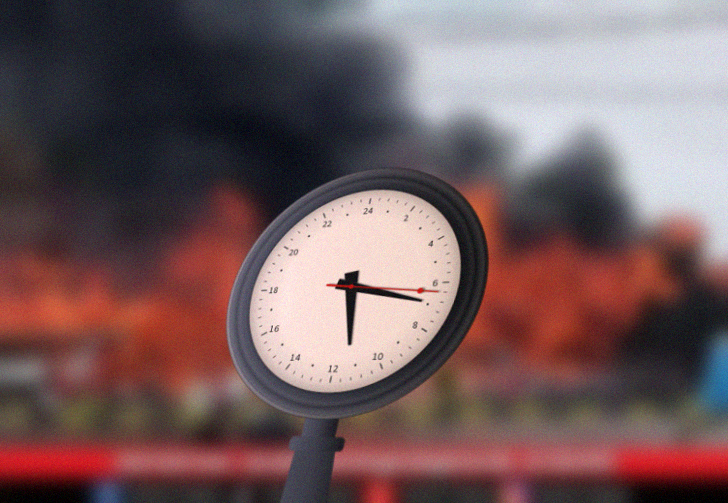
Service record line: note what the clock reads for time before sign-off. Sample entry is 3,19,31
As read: 11,17,16
